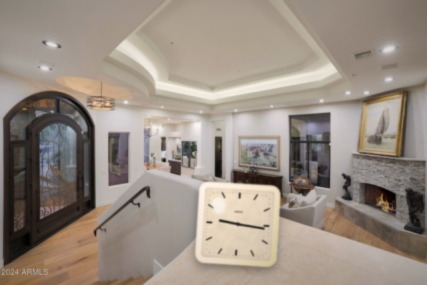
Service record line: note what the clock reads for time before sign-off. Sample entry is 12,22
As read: 9,16
